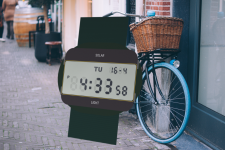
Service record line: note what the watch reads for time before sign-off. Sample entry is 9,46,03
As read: 4,33,58
